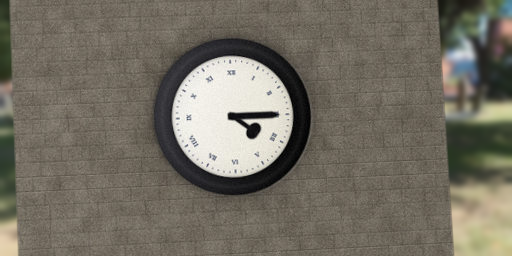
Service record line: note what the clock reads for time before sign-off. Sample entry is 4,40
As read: 4,15
